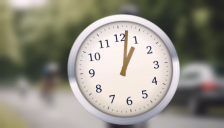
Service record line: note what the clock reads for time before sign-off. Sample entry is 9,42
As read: 1,02
